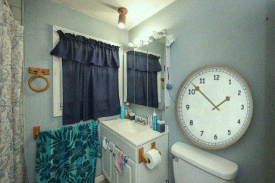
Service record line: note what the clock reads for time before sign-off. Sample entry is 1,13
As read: 1,52
